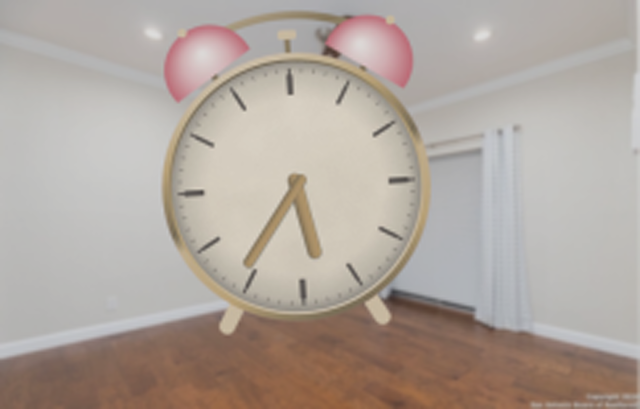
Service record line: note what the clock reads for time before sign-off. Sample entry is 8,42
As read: 5,36
